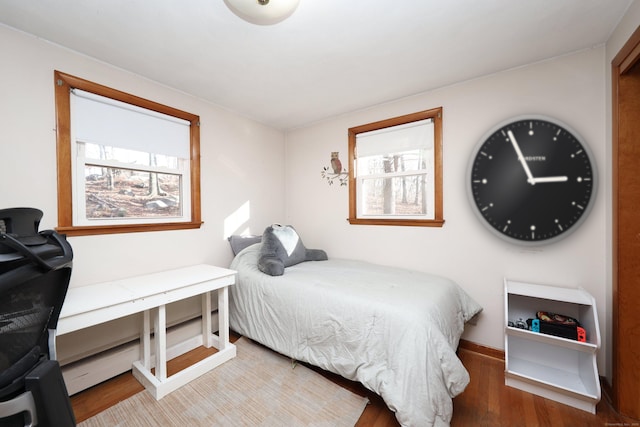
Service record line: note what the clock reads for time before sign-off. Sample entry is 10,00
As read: 2,56
